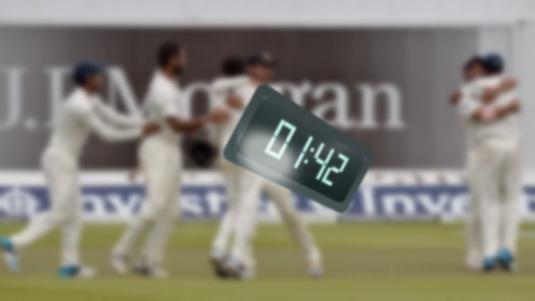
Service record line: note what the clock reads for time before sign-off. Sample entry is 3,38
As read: 1,42
